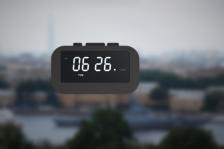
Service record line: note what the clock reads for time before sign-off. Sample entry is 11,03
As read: 6,26
